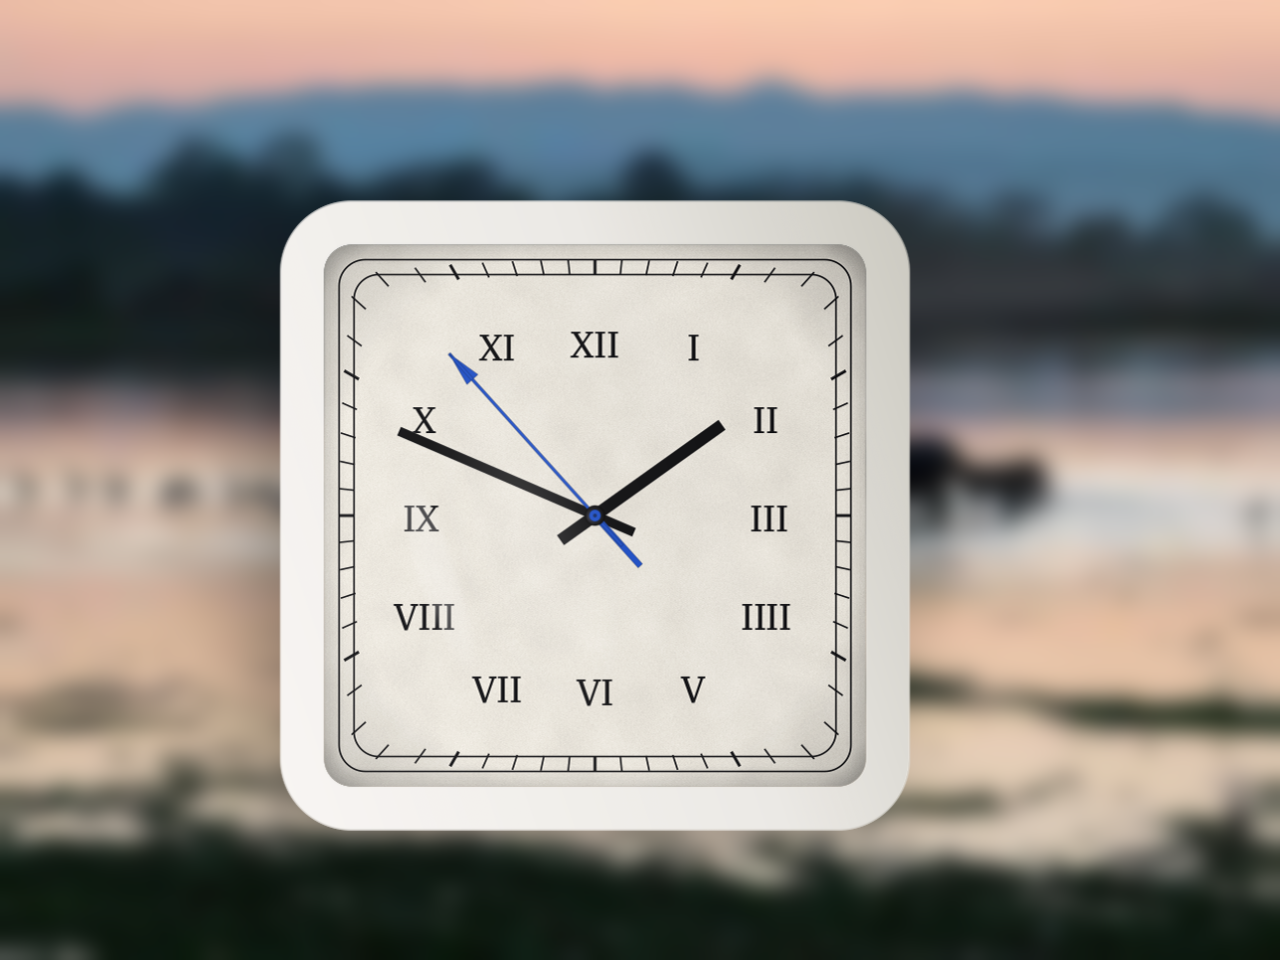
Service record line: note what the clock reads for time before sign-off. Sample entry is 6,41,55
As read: 1,48,53
